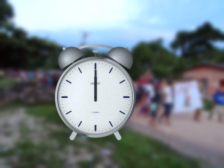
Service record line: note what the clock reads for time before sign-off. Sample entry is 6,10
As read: 12,00
